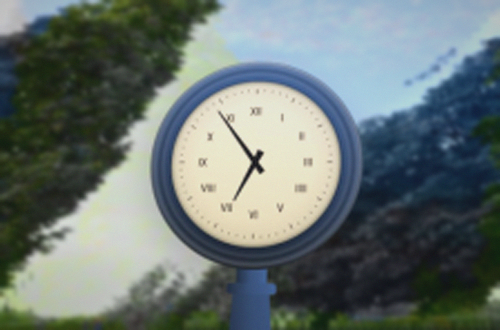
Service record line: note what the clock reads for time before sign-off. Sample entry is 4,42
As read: 6,54
